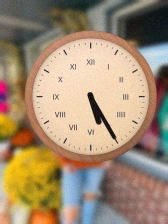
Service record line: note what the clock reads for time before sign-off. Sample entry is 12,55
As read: 5,25
